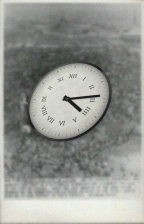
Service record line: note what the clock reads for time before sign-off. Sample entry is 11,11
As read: 4,14
